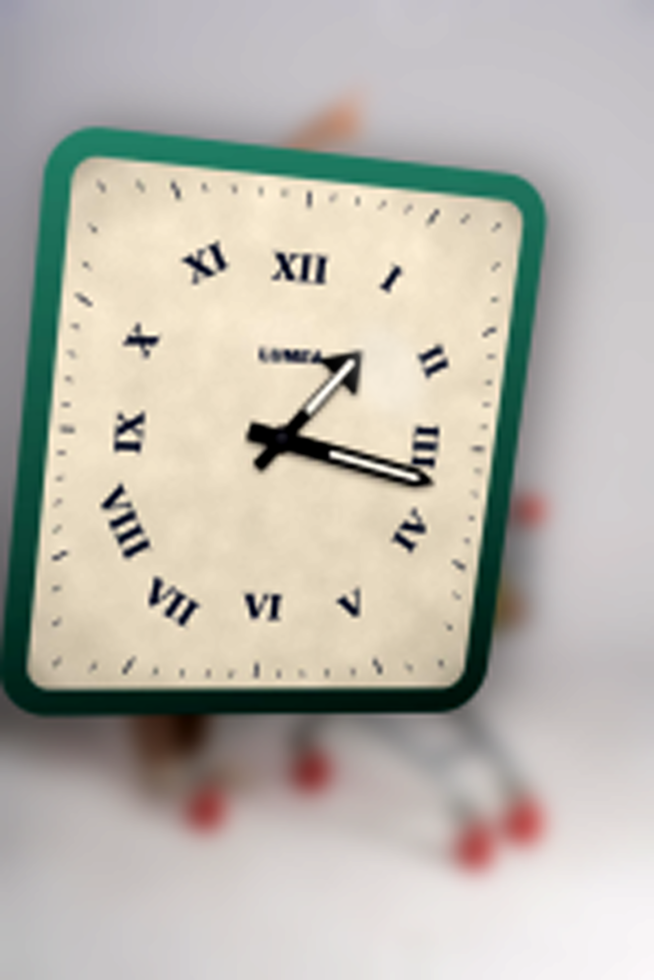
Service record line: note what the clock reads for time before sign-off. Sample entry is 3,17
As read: 1,17
